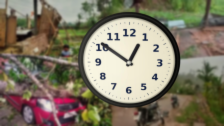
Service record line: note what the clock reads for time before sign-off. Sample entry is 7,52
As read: 12,51
